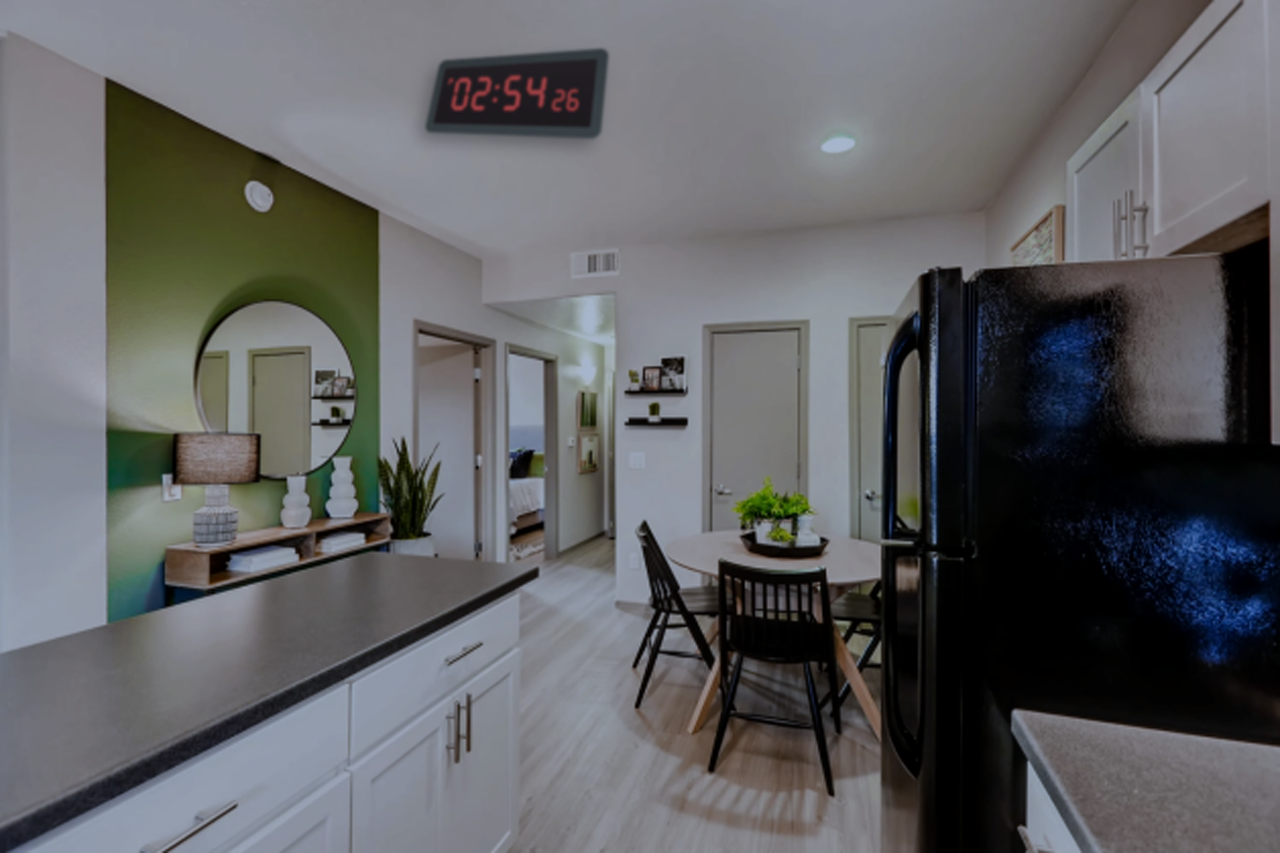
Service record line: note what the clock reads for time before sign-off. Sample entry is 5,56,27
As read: 2,54,26
